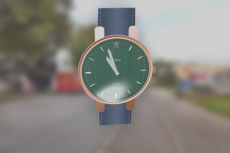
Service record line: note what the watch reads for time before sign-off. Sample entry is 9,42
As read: 10,57
